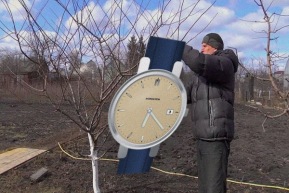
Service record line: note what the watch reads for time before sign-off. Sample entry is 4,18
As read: 6,22
